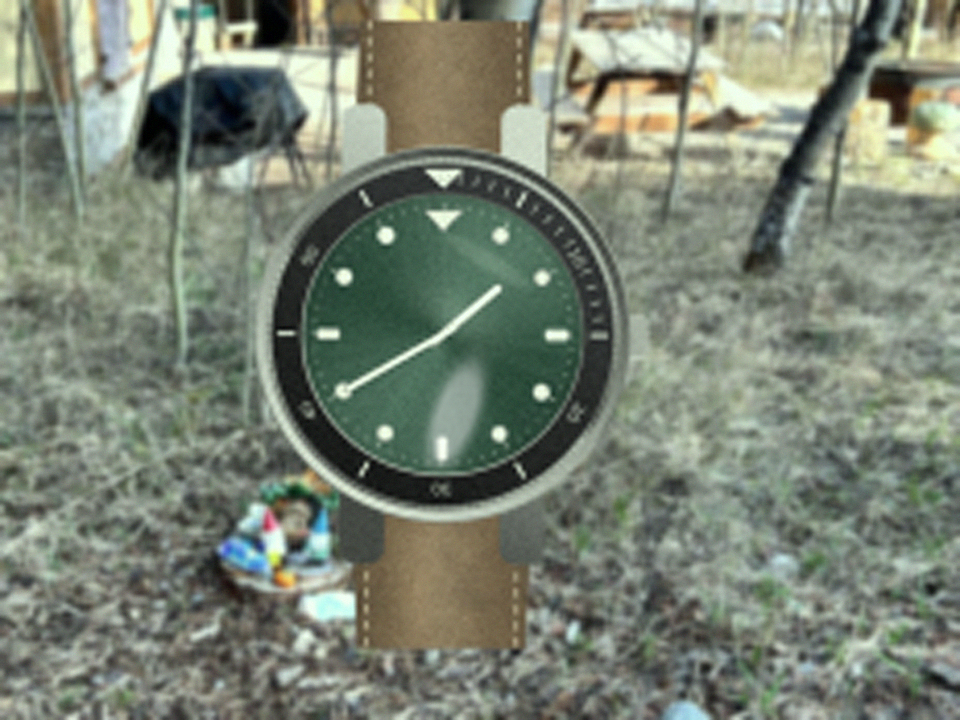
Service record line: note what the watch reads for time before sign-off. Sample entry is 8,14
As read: 1,40
